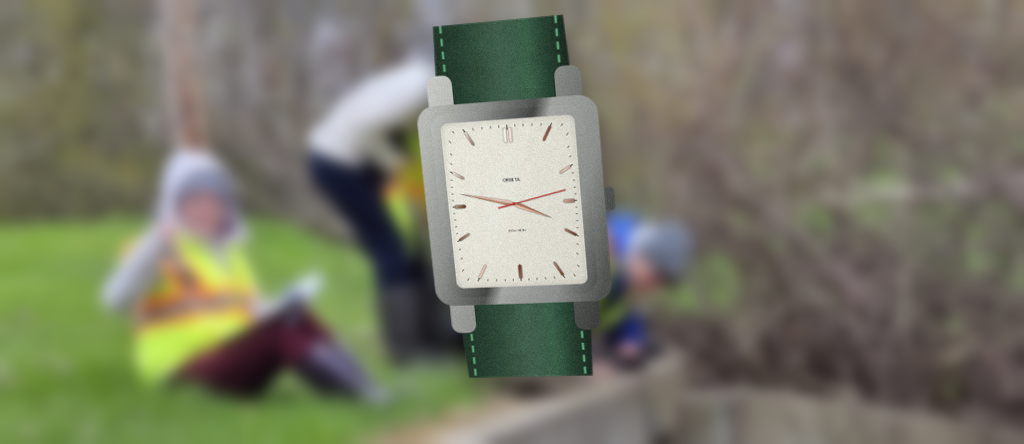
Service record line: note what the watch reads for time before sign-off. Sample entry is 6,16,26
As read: 3,47,13
